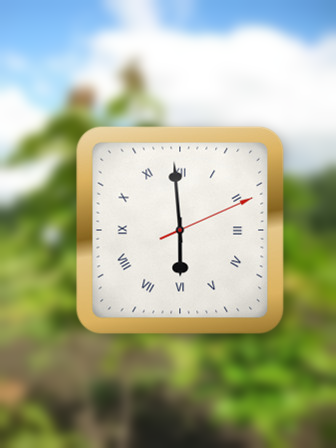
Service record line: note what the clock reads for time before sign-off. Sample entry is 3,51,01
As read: 5,59,11
